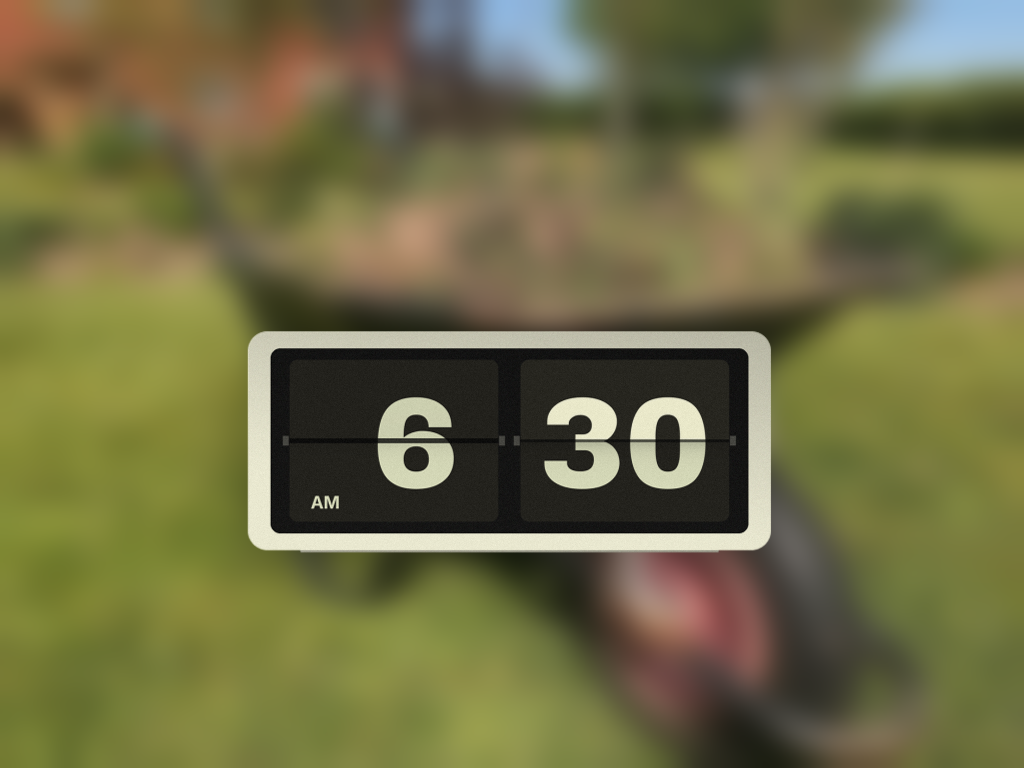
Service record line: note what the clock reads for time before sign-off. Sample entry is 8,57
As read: 6,30
